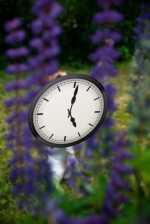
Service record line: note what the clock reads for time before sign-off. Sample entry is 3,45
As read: 5,01
